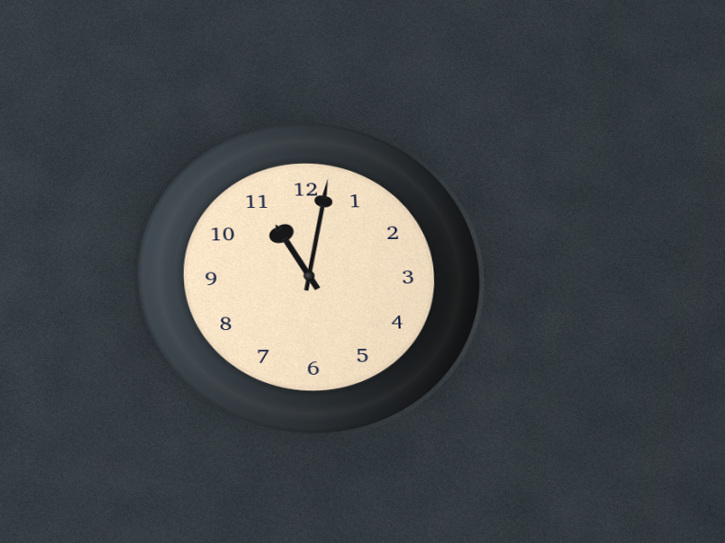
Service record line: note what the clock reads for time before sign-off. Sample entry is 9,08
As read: 11,02
